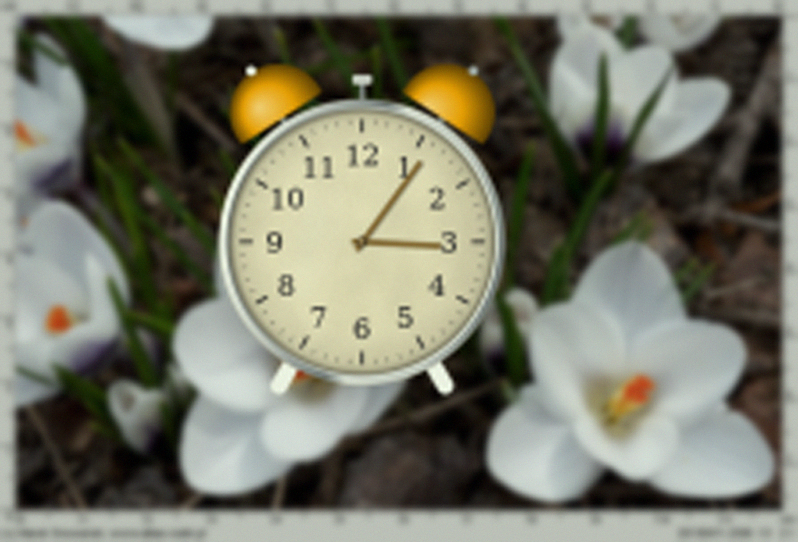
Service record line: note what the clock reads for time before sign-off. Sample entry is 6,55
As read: 3,06
